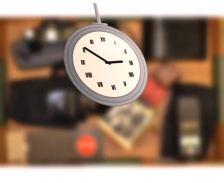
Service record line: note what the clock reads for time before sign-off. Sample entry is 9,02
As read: 2,51
